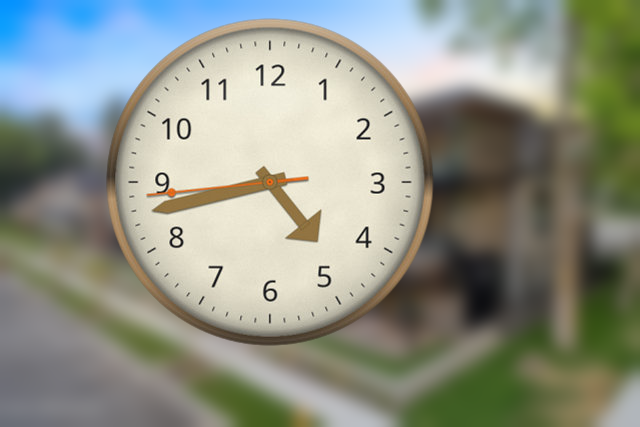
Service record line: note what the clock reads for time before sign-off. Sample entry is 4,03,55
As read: 4,42,44
